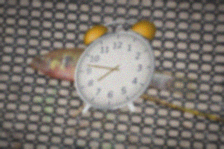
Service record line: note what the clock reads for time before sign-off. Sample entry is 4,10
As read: 7,47
